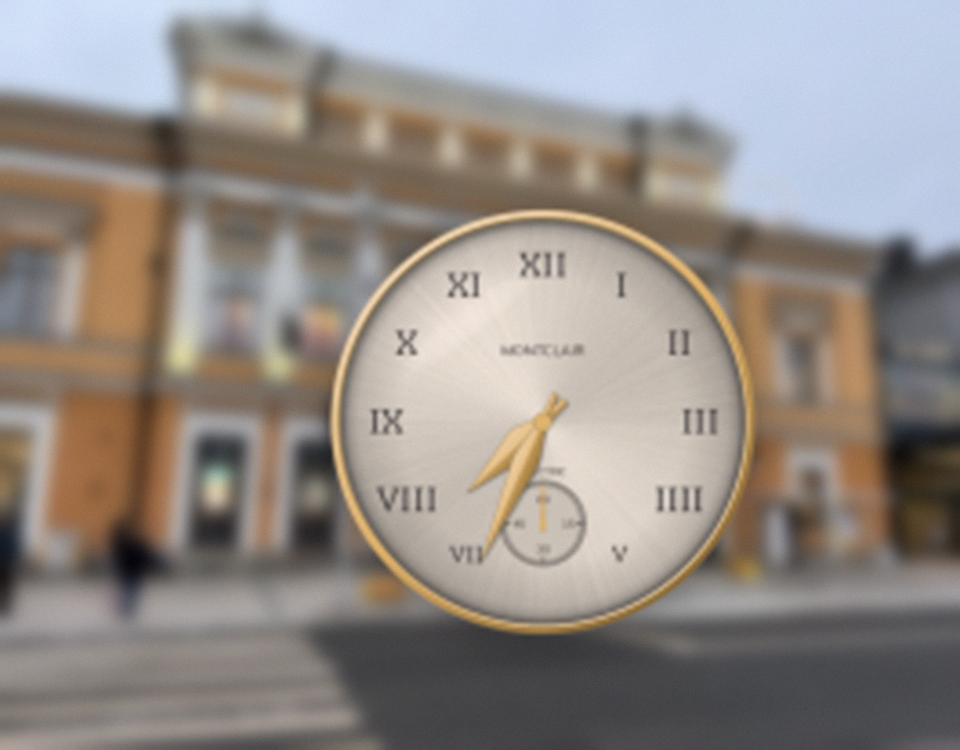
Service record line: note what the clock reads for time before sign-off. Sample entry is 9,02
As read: 7,34
